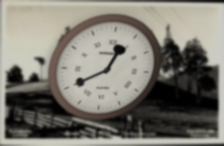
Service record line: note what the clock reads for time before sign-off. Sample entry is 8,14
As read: 12,40
